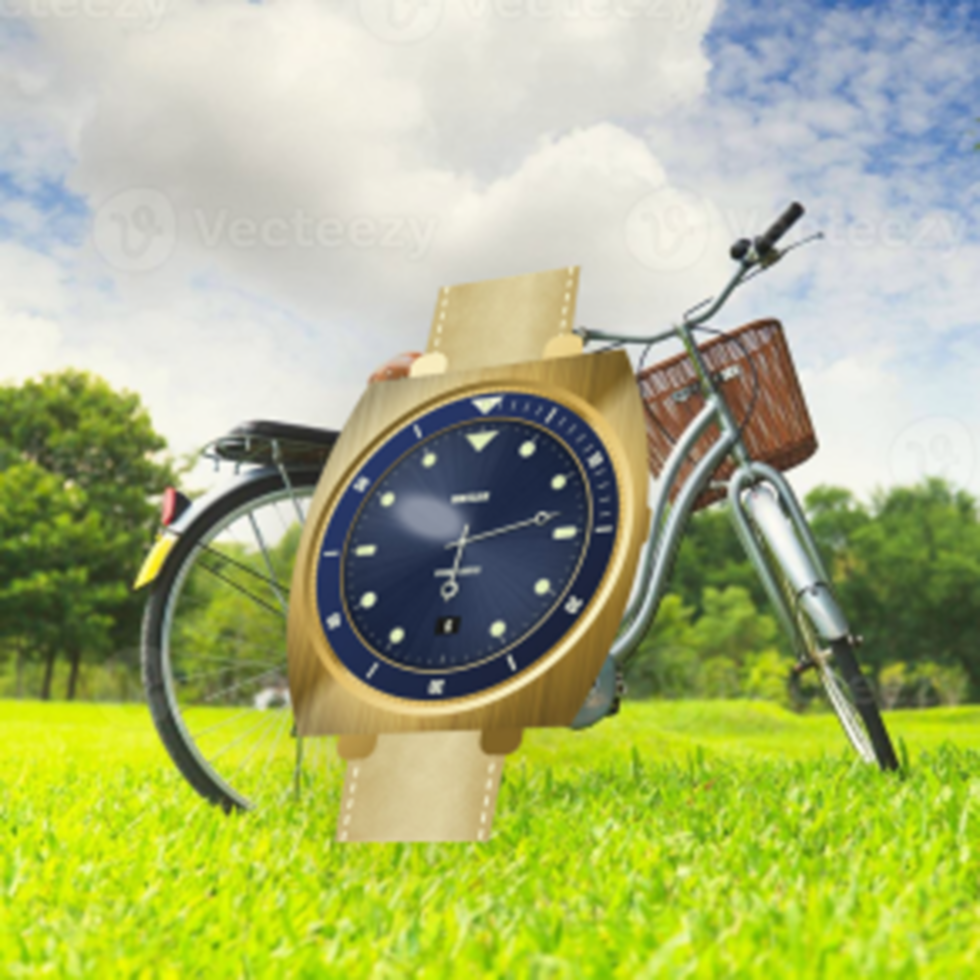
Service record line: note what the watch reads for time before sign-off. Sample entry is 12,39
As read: 6,13
